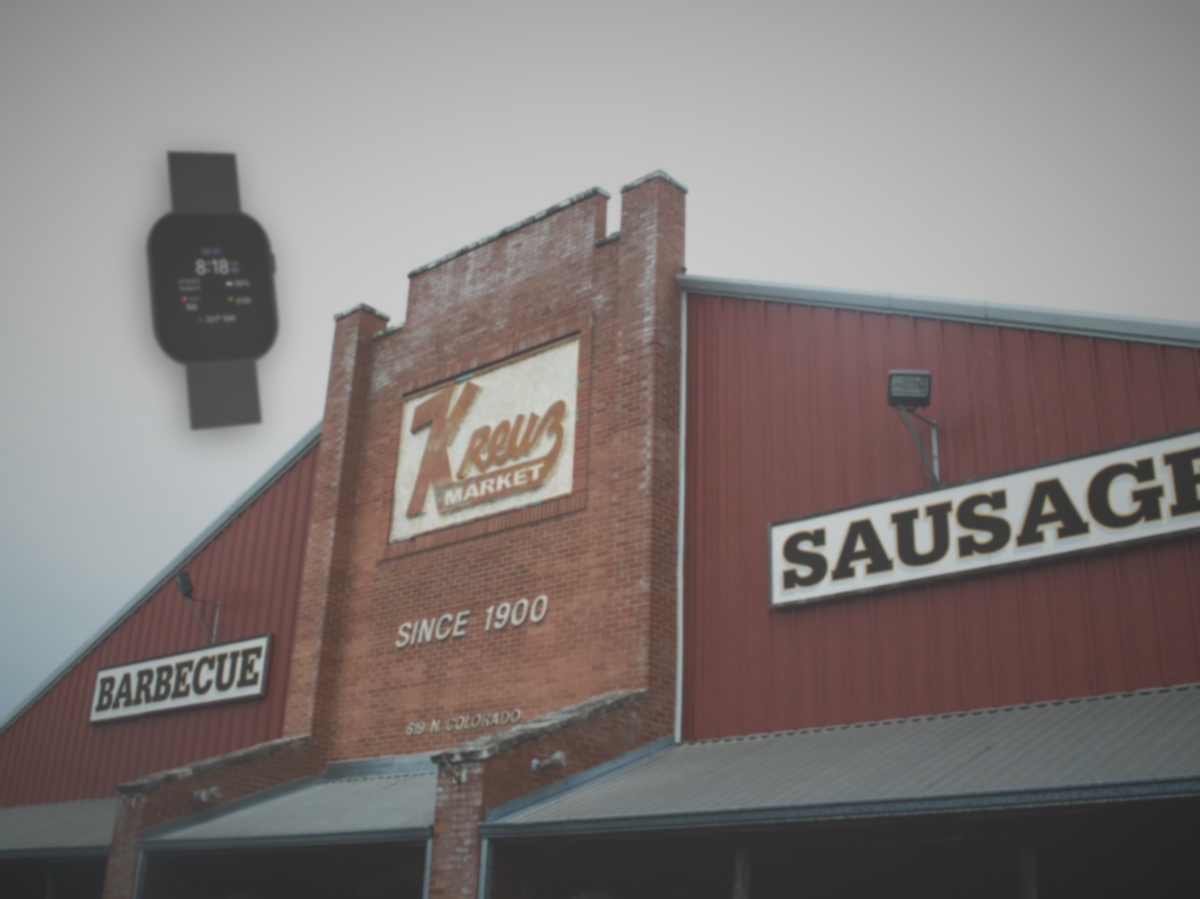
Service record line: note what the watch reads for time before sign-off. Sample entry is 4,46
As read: 8,18
